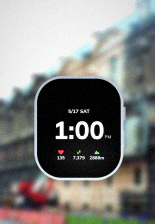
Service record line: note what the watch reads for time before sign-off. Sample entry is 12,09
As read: 1,00
